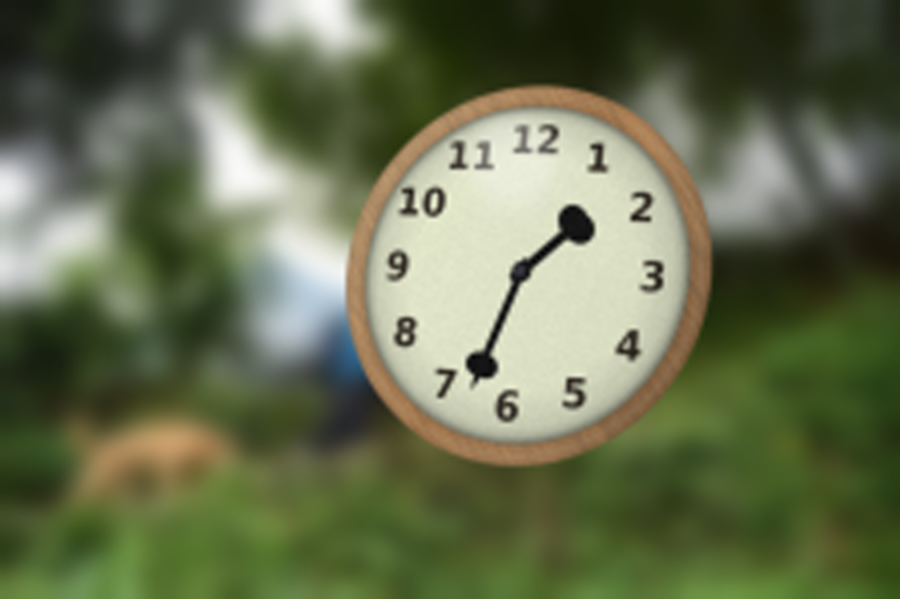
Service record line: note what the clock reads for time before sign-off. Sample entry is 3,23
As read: 1,33
